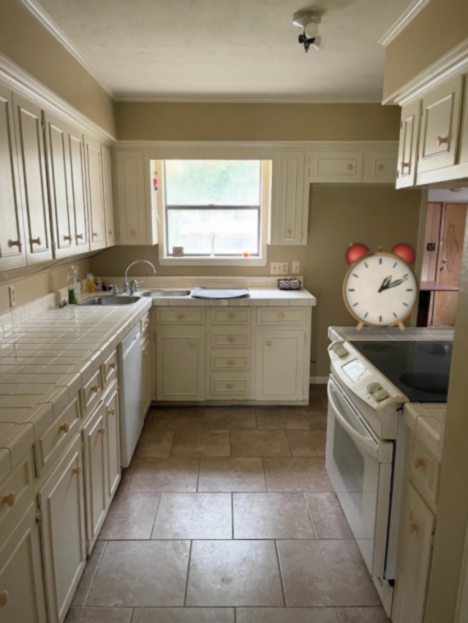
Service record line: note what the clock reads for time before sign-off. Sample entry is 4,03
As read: 1,11
